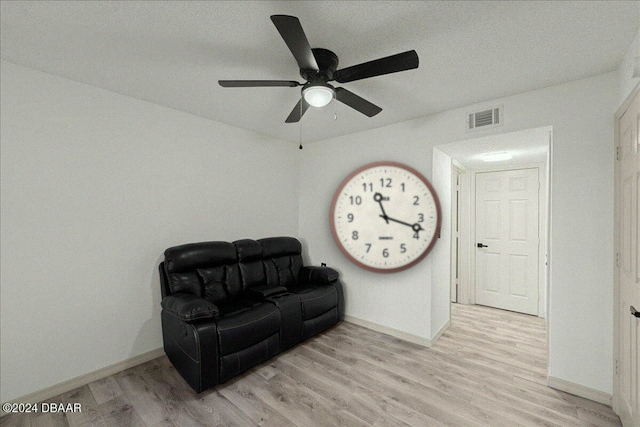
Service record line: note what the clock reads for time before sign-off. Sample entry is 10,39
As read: 11,18
